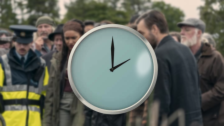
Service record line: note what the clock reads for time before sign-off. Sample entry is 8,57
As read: 2,00
